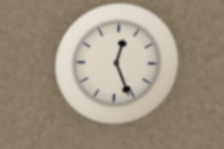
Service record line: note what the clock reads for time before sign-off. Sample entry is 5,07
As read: 12,26
